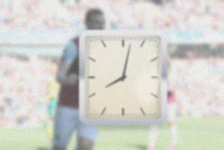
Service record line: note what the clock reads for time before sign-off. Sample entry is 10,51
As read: 8,02
